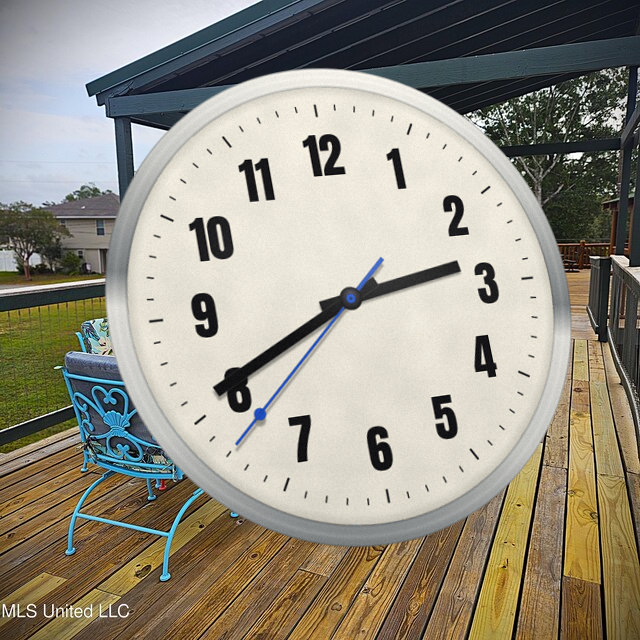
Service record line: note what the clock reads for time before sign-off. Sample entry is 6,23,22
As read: 2,40,38
